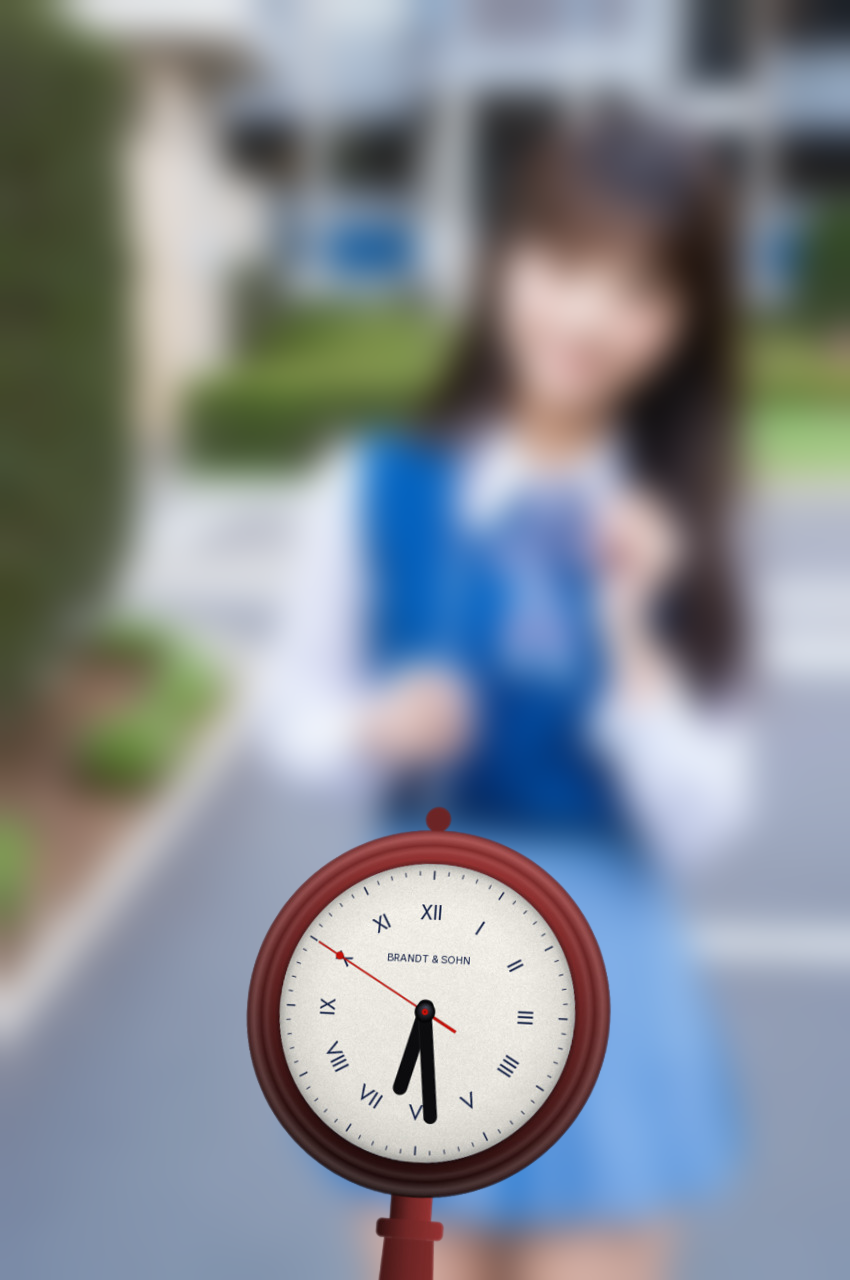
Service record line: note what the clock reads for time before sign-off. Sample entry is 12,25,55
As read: 6,28,50
